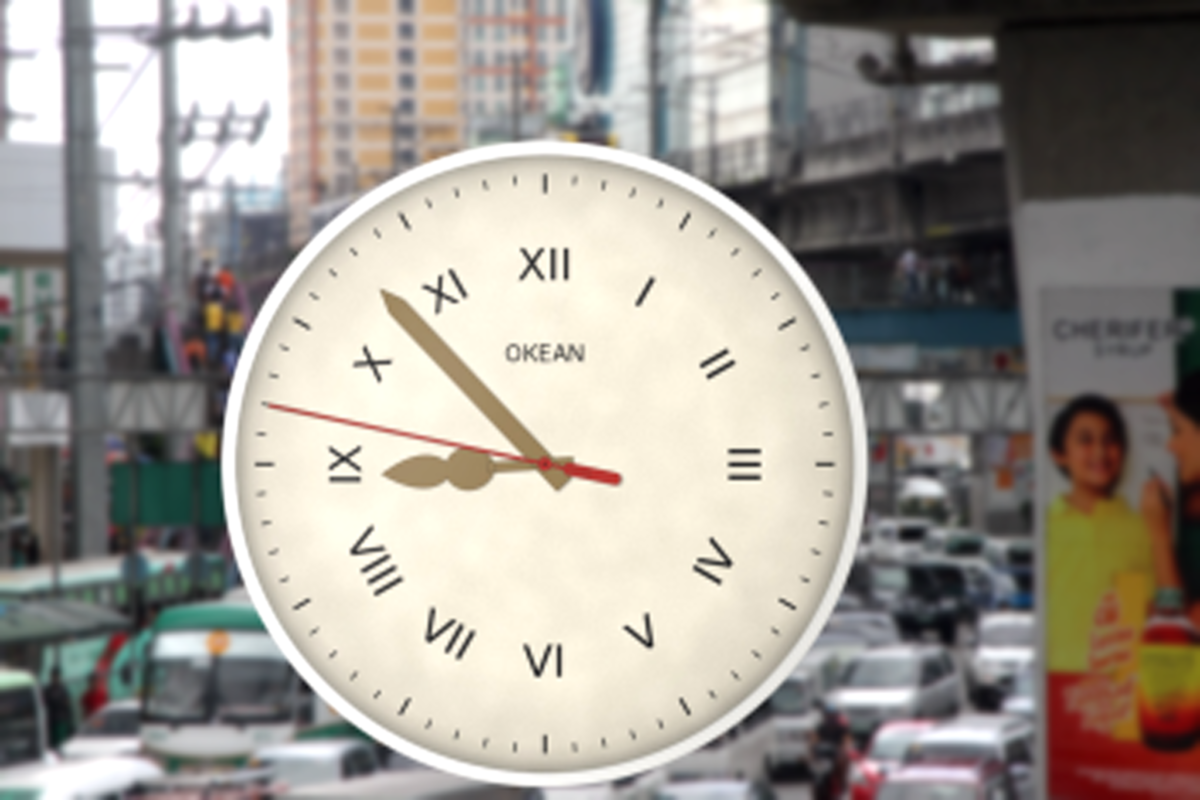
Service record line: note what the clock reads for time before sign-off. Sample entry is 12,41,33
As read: 8,52,47
